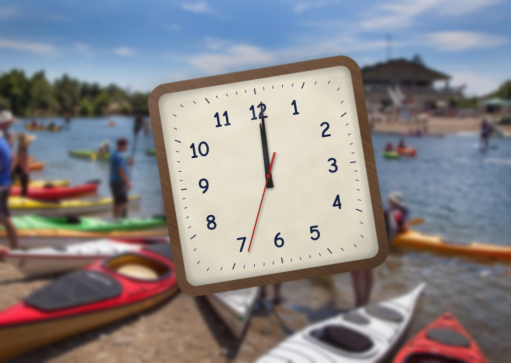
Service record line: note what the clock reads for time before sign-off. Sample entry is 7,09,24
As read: 12,00,34
